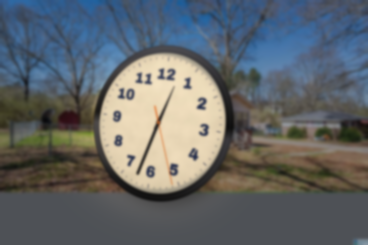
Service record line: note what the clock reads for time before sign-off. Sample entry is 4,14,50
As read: 12,32,26
